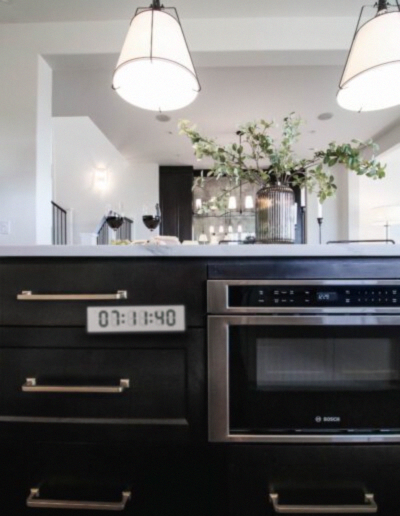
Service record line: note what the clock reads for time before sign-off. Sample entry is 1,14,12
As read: 7,11,40
